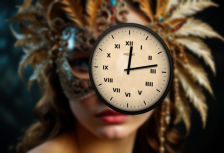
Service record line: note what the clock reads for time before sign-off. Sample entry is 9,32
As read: 12,13
